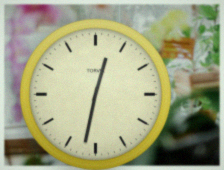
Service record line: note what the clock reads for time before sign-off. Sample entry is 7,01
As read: 12,32
